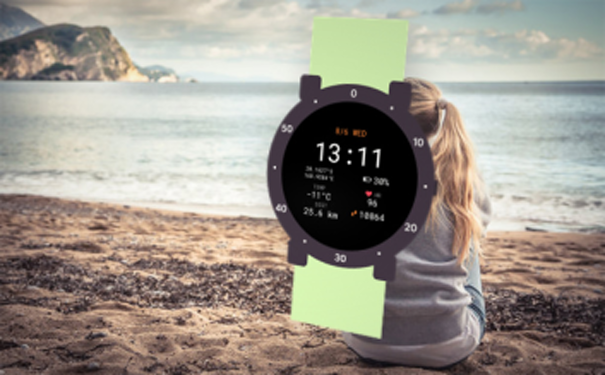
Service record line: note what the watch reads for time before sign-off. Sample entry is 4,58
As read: 13,11
